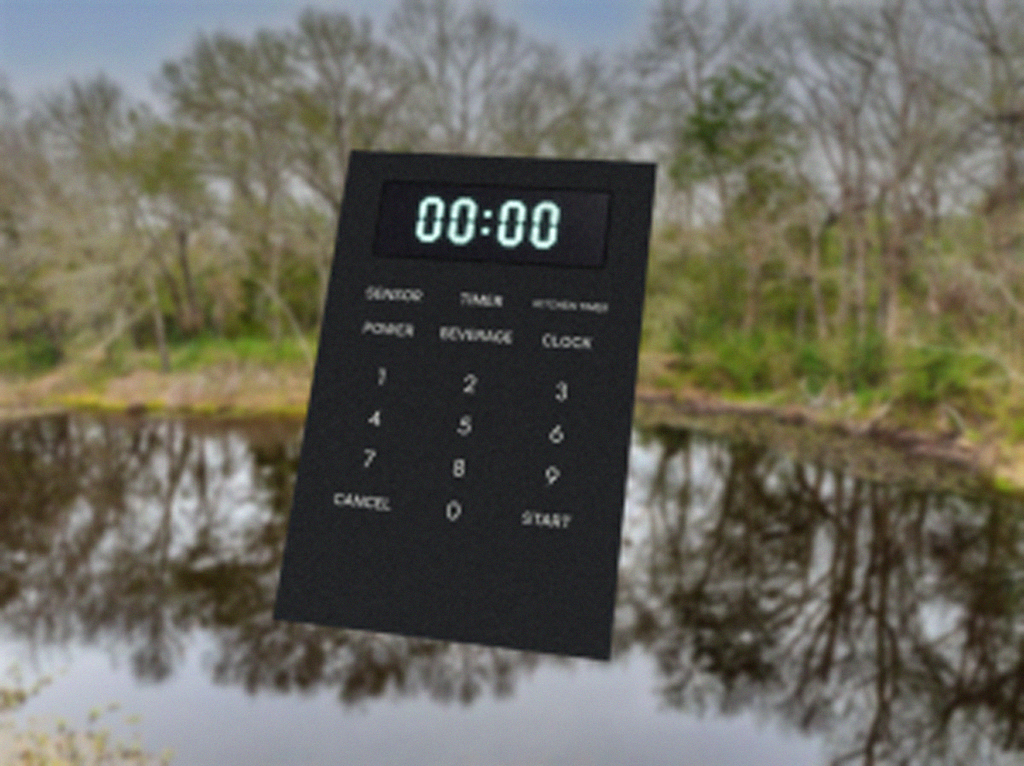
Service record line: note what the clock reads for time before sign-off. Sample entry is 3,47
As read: 0,00
